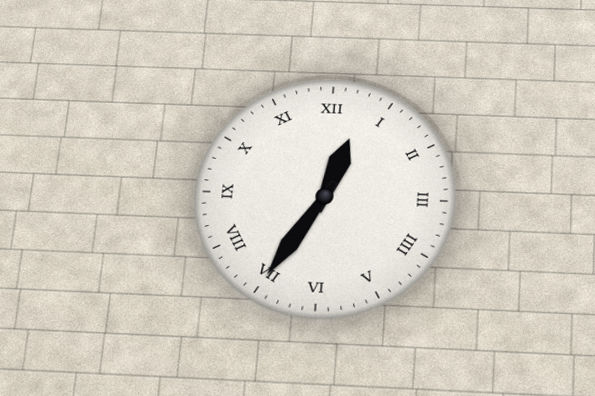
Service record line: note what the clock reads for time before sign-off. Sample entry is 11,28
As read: 12,35
